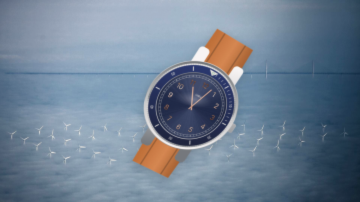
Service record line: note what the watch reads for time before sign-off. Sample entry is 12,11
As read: 11,03
